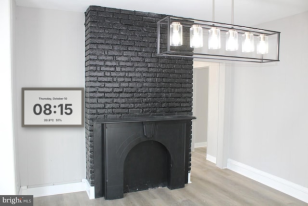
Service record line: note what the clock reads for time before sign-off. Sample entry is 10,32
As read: 8,15
